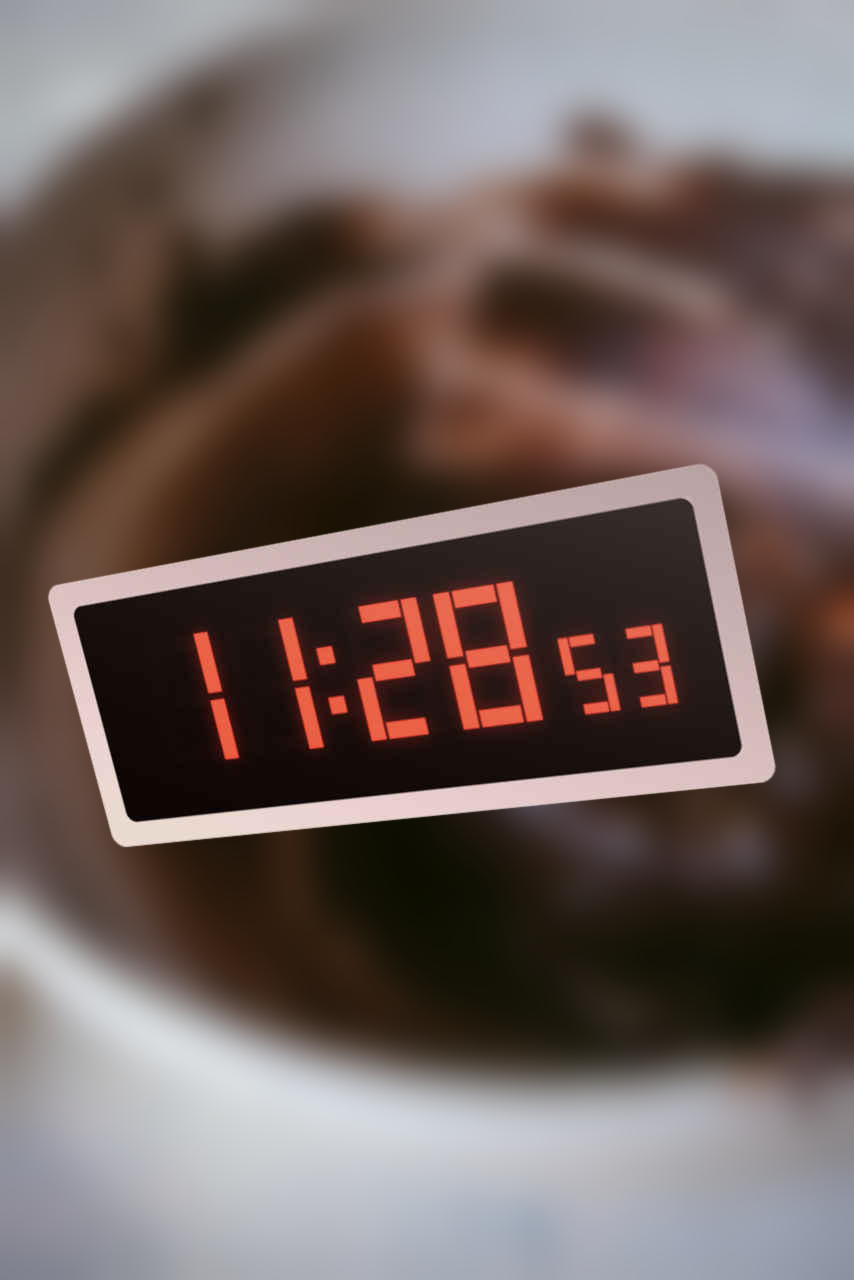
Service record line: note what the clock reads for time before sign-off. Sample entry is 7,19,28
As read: 11,28,53
